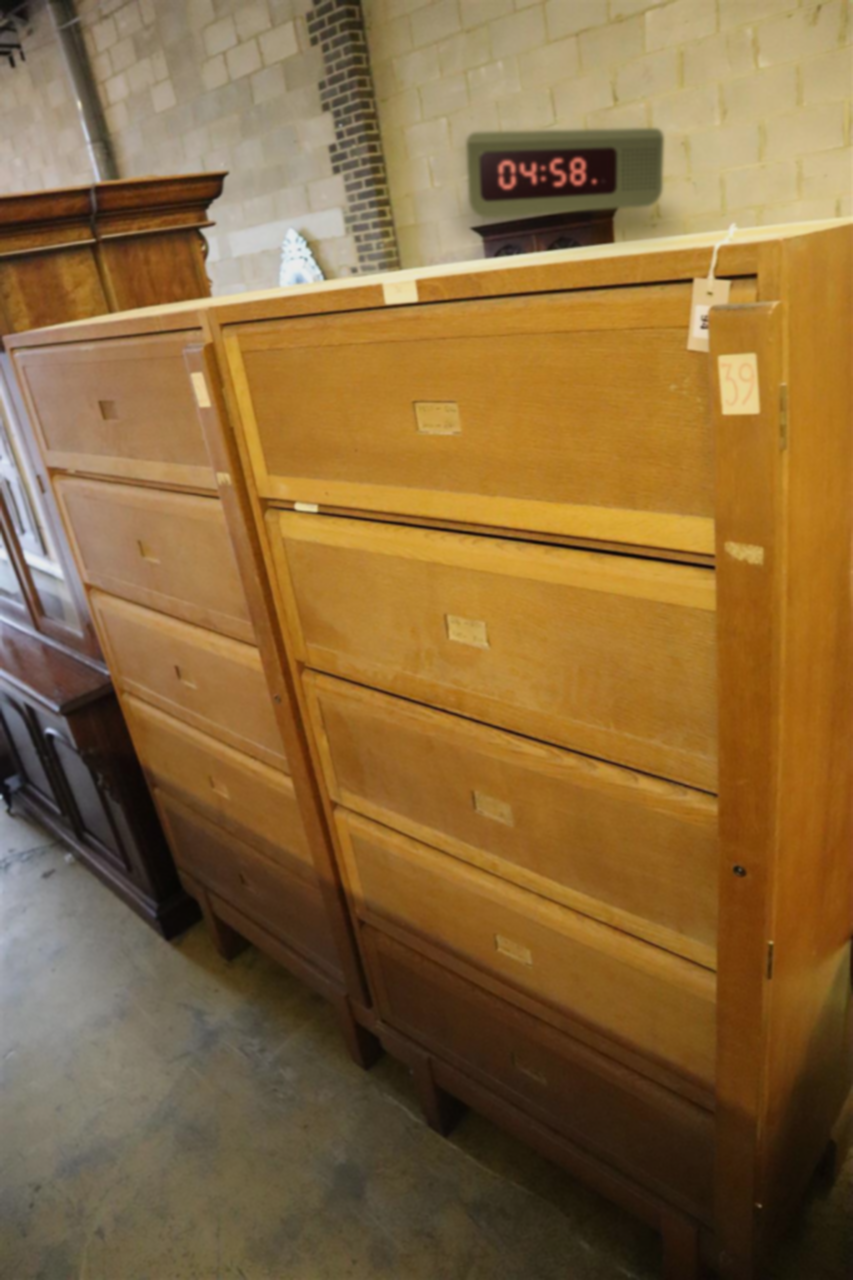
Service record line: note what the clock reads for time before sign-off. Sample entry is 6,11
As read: 4,58
